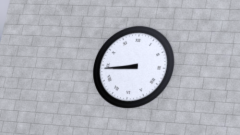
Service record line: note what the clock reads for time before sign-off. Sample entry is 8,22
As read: 8,44
